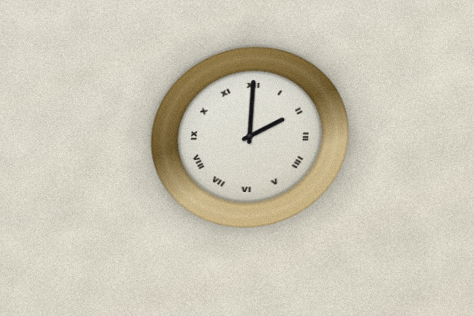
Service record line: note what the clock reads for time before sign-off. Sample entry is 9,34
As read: 2,00
